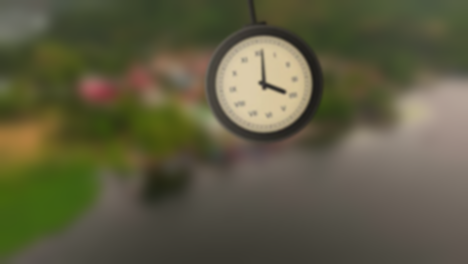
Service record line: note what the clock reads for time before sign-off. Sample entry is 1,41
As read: 4,01
